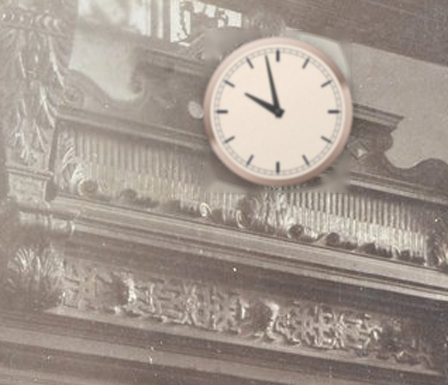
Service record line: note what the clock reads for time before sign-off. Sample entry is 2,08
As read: 9,58
